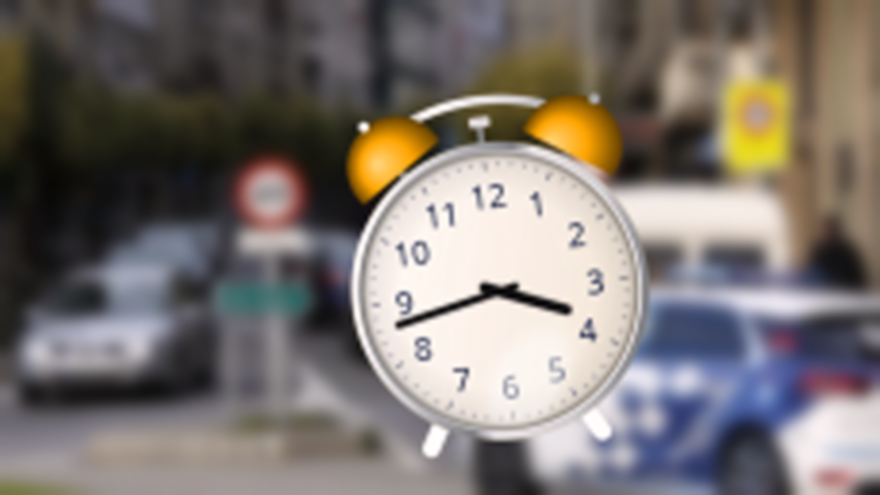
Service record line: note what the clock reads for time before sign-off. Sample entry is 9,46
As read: 3,43
